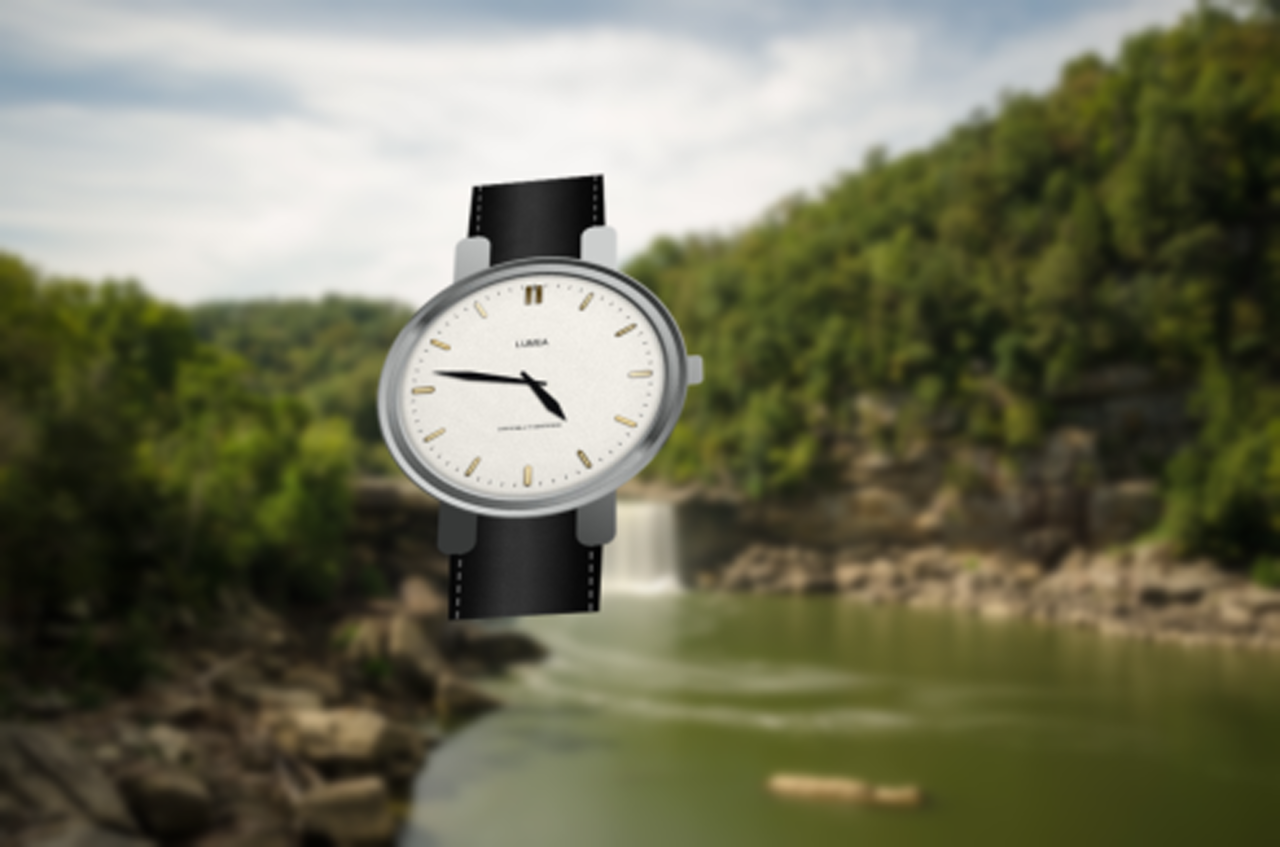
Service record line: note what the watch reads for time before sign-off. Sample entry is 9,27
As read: 4,47
